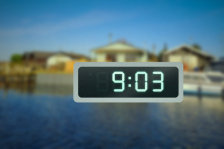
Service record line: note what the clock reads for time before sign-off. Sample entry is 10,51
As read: 9,03
